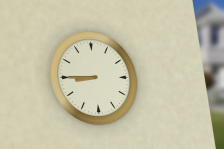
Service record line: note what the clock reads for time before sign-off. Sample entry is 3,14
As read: 8,45
